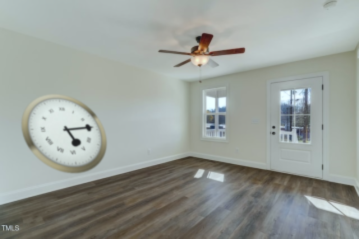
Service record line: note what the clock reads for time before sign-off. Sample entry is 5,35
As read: 5,14
